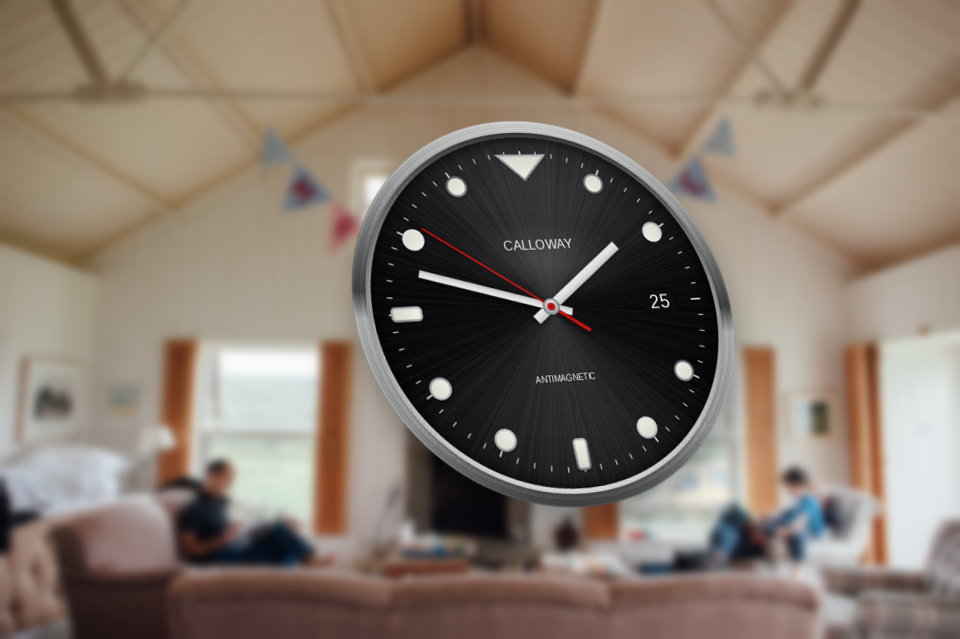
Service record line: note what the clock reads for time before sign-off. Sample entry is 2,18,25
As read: 1,47,51
